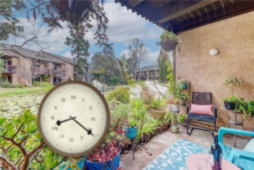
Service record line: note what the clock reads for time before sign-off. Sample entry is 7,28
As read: 8,21
